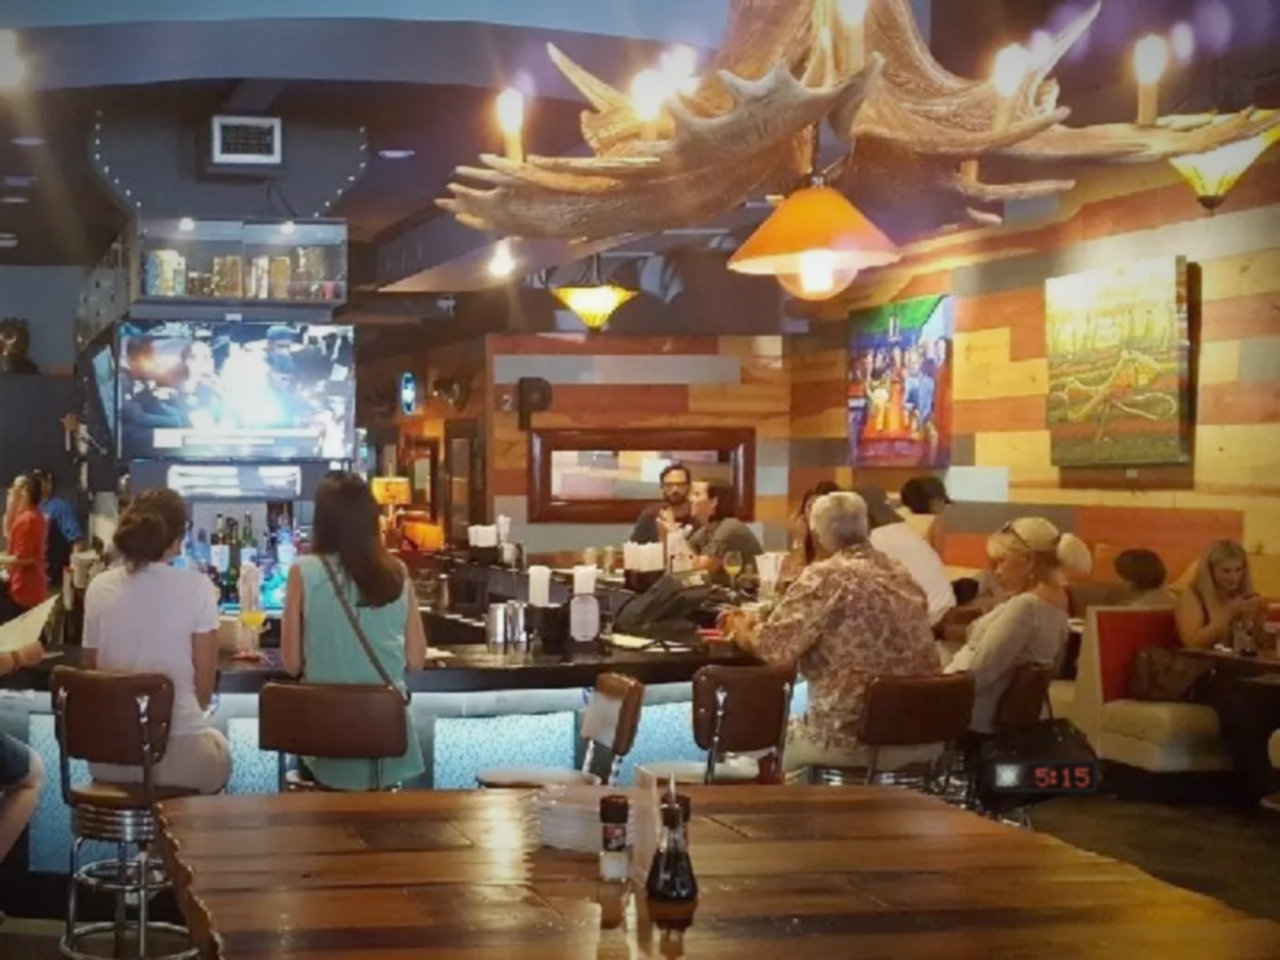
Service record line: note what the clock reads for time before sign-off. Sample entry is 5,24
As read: 5,15
